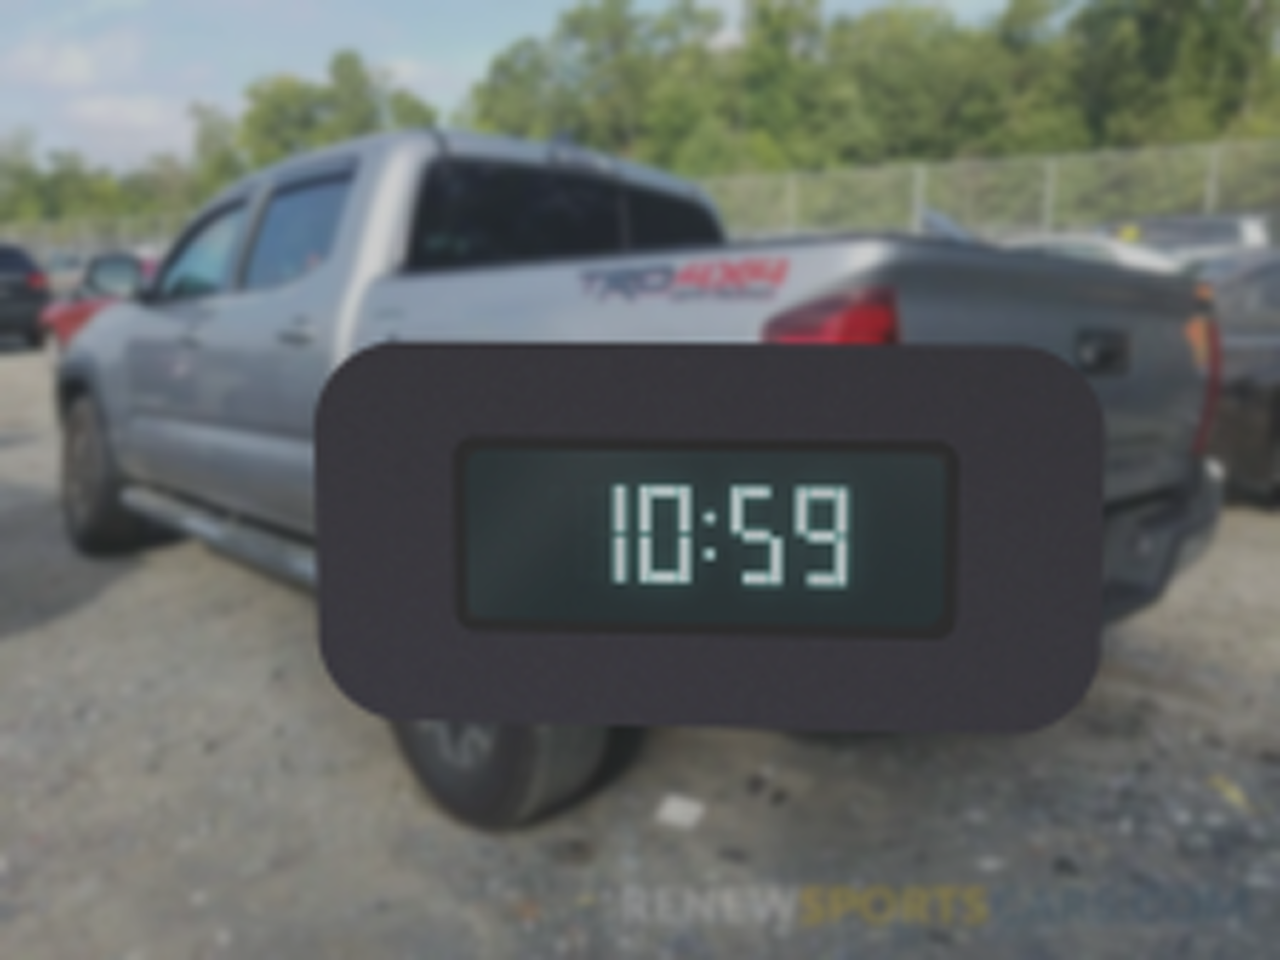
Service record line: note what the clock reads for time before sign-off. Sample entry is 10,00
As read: 10,59
